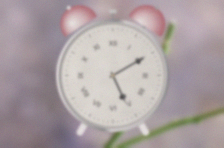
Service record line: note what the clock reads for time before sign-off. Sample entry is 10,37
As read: 5,10
